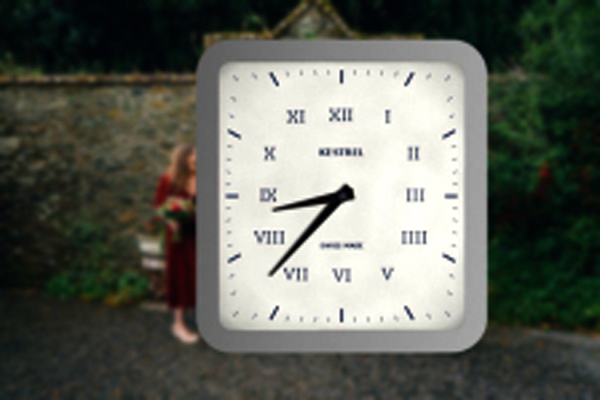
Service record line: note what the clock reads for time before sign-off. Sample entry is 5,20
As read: 8,37
